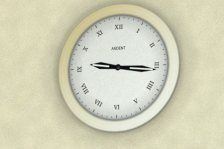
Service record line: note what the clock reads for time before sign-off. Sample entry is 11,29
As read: 9,16
